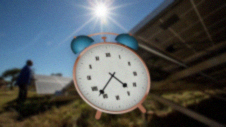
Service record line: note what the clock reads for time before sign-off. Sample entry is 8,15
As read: 4,37
